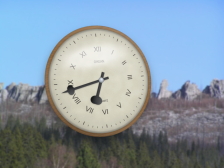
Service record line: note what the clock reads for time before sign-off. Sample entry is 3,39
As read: 6,43
